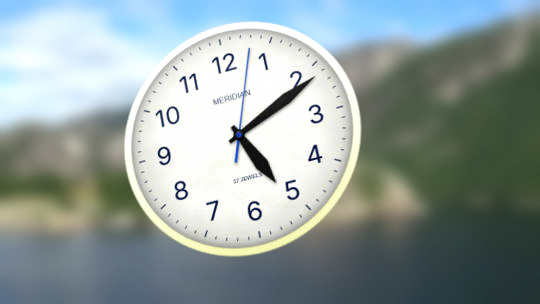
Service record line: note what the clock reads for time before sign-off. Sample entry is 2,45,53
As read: 5,11,03
